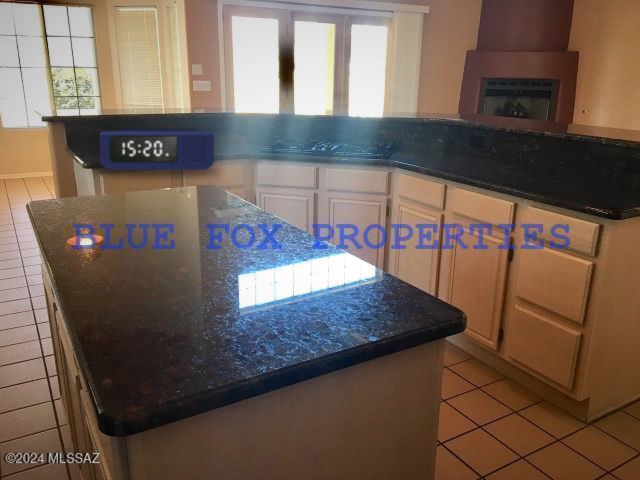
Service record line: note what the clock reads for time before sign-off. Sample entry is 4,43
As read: 15,20
